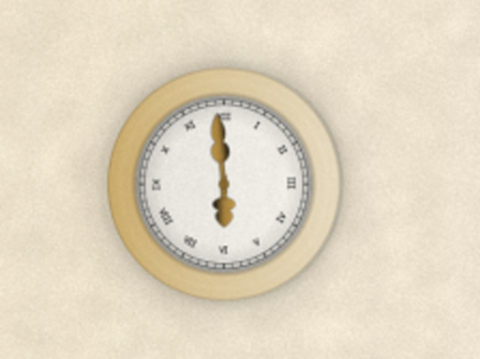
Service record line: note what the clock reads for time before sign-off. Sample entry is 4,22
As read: 5,59
